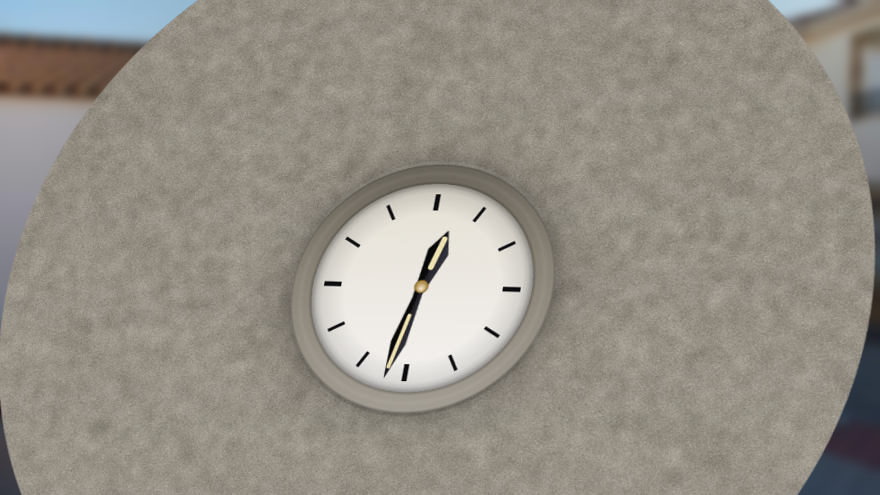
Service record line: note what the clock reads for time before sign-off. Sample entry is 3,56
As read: 12,32
